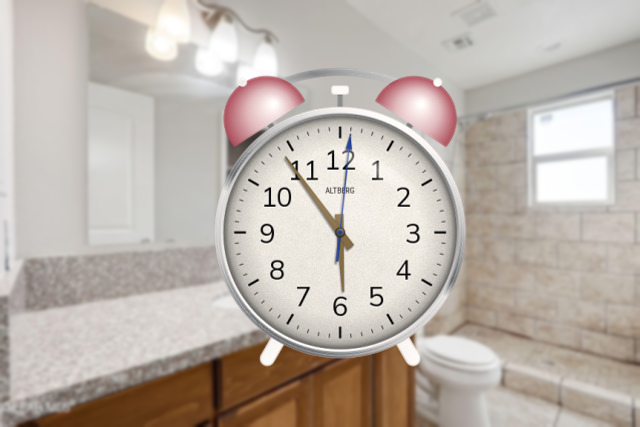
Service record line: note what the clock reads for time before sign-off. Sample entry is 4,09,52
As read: 5,54,01
